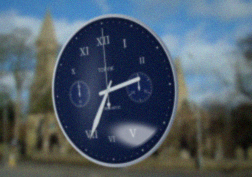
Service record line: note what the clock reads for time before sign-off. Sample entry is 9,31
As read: 2,35
